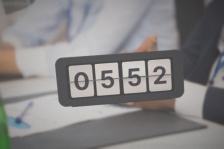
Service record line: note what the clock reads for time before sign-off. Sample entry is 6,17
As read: 5,52
